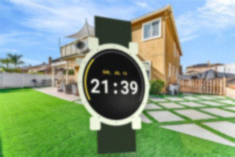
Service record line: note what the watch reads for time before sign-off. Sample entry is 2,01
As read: 21,39
